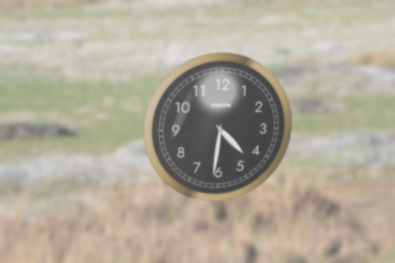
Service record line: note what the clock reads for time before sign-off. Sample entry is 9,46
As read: 4,31
